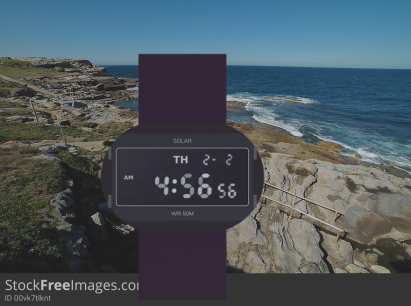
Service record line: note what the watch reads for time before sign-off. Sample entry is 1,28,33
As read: 4,56,56
